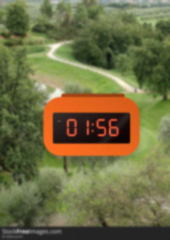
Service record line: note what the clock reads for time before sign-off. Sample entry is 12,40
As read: 1,56
